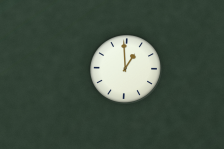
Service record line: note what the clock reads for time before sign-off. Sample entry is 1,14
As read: 12,59
